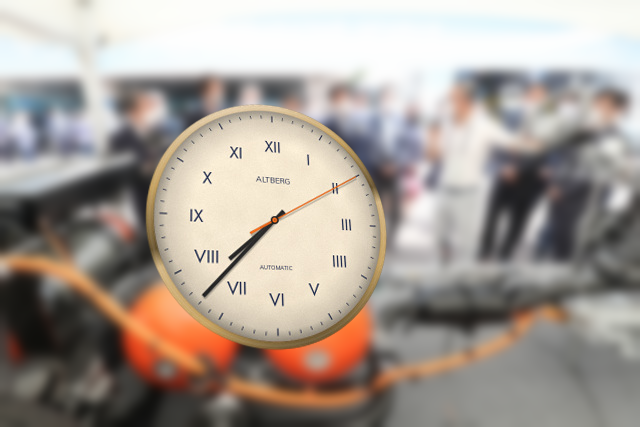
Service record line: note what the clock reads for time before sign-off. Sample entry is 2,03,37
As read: 7,37,10
